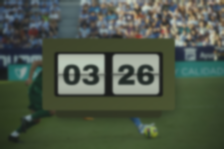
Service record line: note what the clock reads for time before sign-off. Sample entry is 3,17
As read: 3,26
